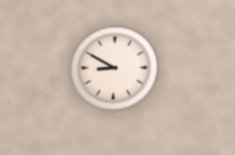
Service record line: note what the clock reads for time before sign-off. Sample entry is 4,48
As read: 8,50
